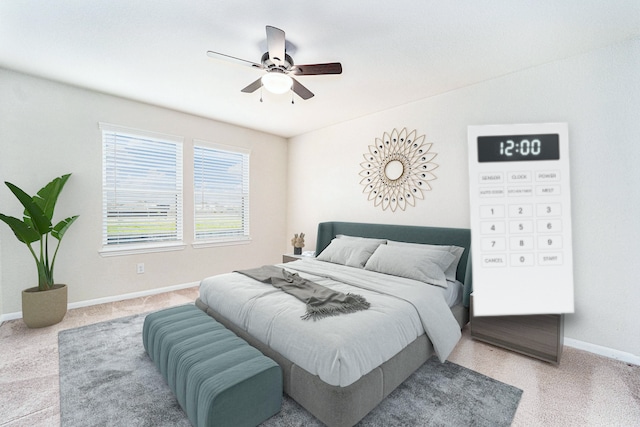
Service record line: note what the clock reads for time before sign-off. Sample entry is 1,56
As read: 12,00
